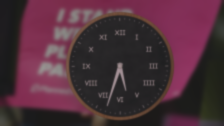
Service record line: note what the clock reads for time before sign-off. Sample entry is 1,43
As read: 5,33
